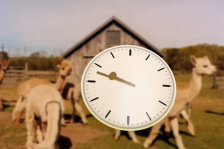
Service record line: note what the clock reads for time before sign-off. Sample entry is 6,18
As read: 9,48
